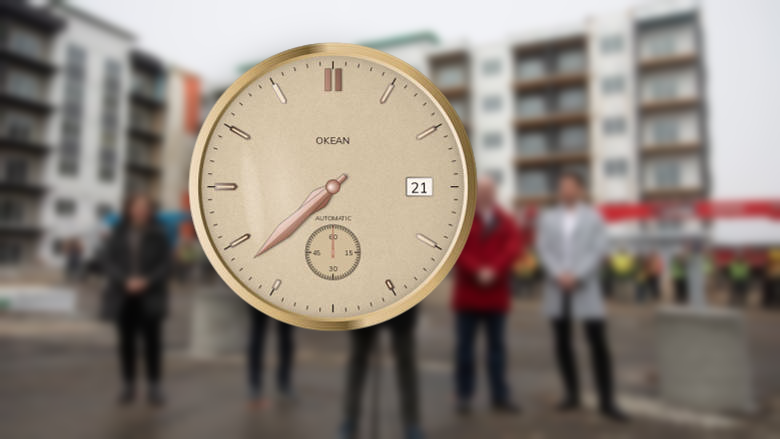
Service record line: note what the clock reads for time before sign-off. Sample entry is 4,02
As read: 7,38
